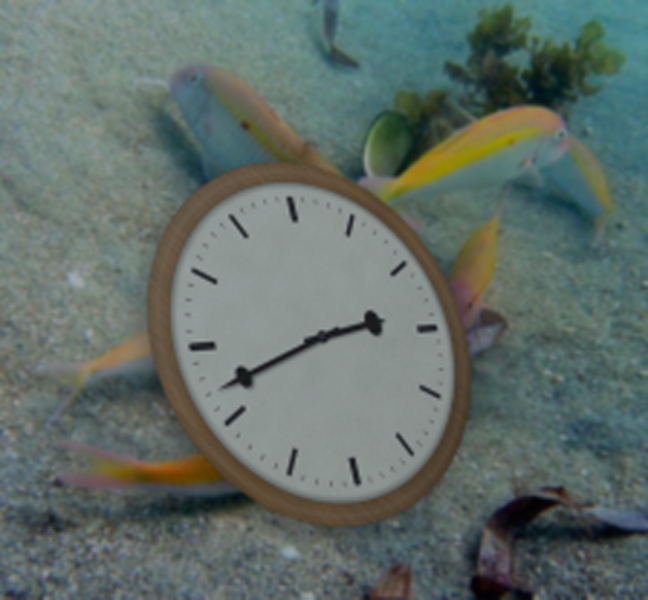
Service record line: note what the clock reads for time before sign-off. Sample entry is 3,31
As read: 2,42
